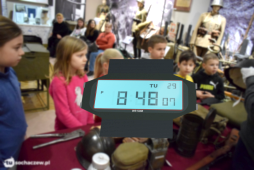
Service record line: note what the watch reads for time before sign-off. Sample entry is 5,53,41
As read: 8,48,07
